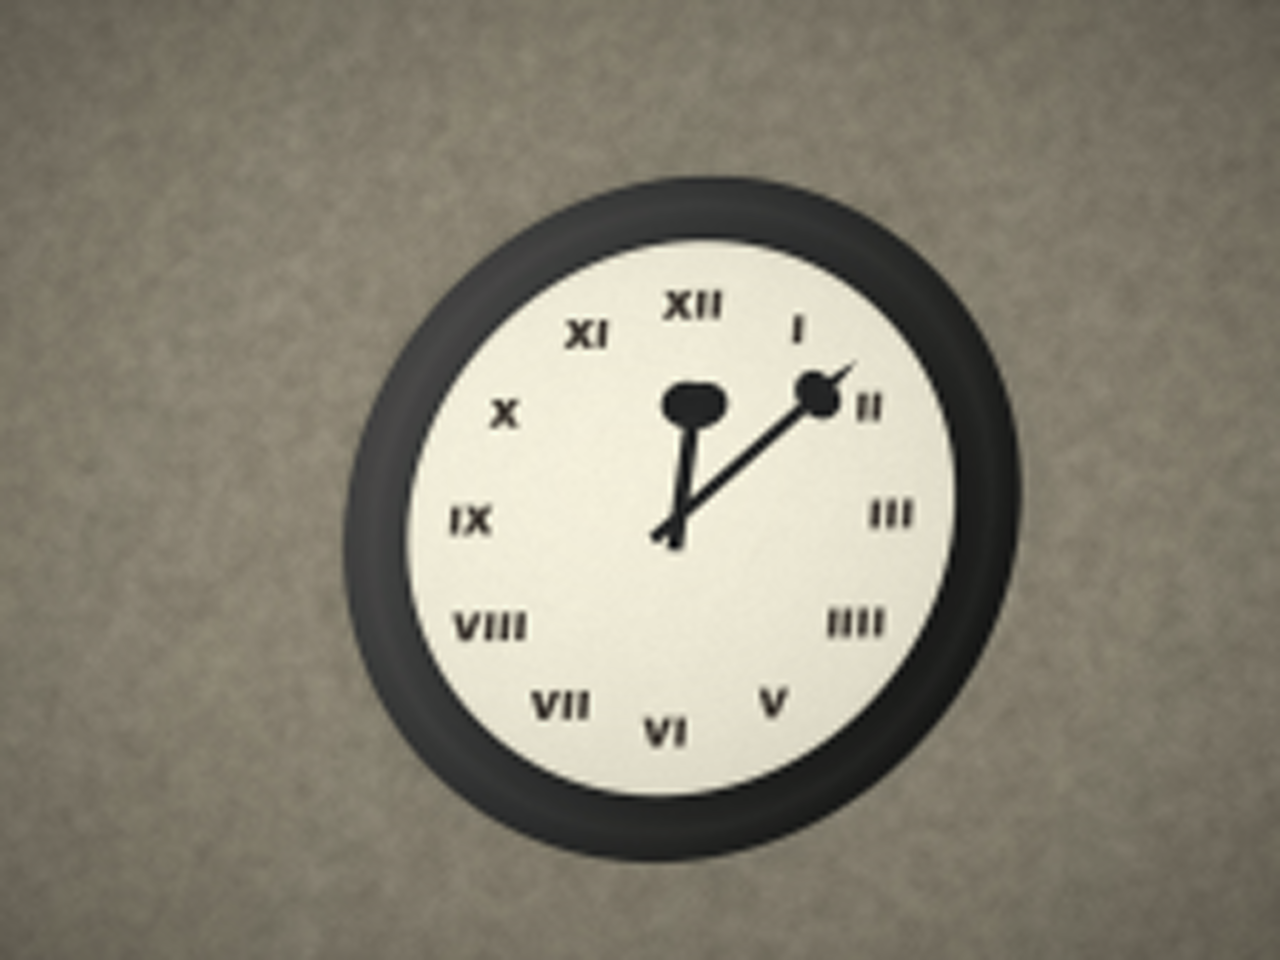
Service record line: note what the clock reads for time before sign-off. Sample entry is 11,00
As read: 12,08
